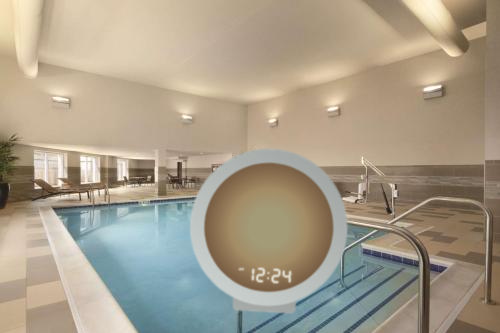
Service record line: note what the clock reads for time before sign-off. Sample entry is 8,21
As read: 12,24
